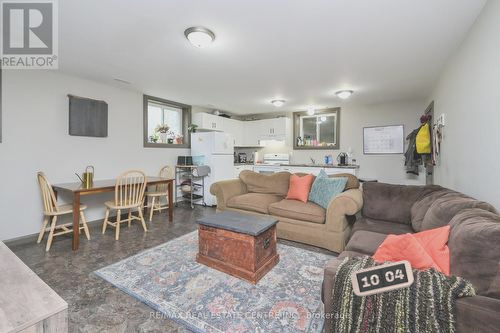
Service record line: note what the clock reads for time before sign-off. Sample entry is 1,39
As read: 10,04
